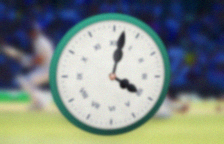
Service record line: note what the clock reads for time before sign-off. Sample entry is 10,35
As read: 4,02
